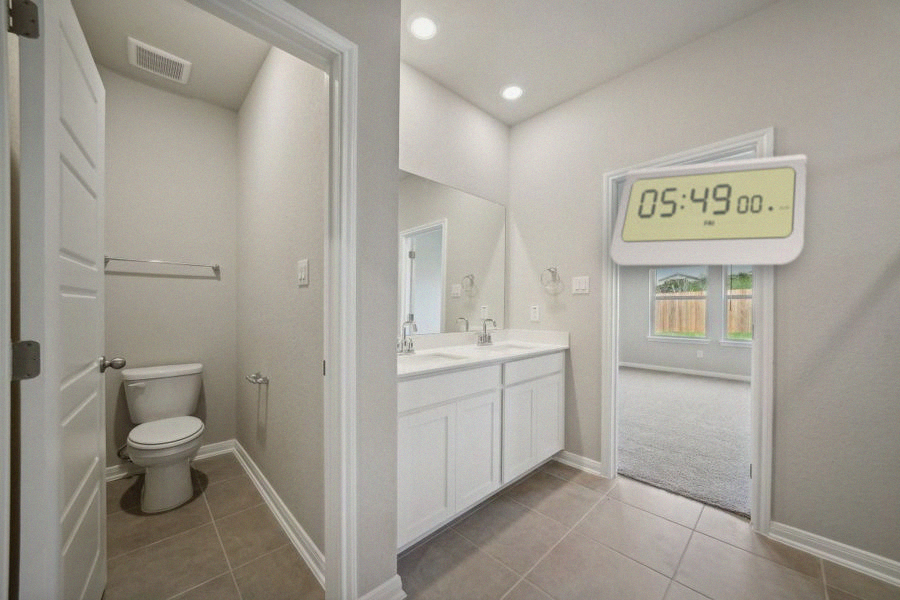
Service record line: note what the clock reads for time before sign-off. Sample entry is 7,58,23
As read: 5,49,00
